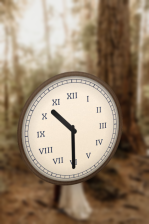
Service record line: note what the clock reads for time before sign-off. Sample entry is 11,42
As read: 10,30
